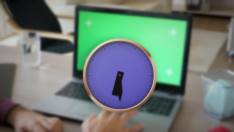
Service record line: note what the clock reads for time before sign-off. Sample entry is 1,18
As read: 6,30
